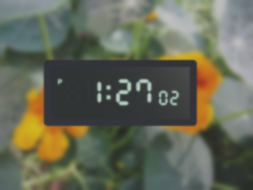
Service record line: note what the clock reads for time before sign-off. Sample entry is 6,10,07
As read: 1,27,02
